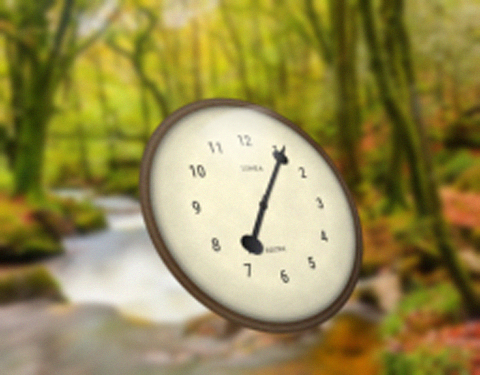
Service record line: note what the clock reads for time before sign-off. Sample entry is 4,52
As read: 7,06
